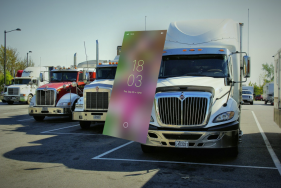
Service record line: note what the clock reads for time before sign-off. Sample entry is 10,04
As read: 18,03
